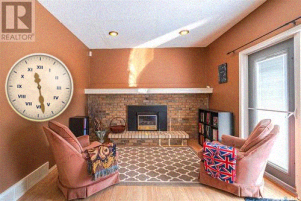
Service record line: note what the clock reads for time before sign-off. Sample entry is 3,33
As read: 11,28
